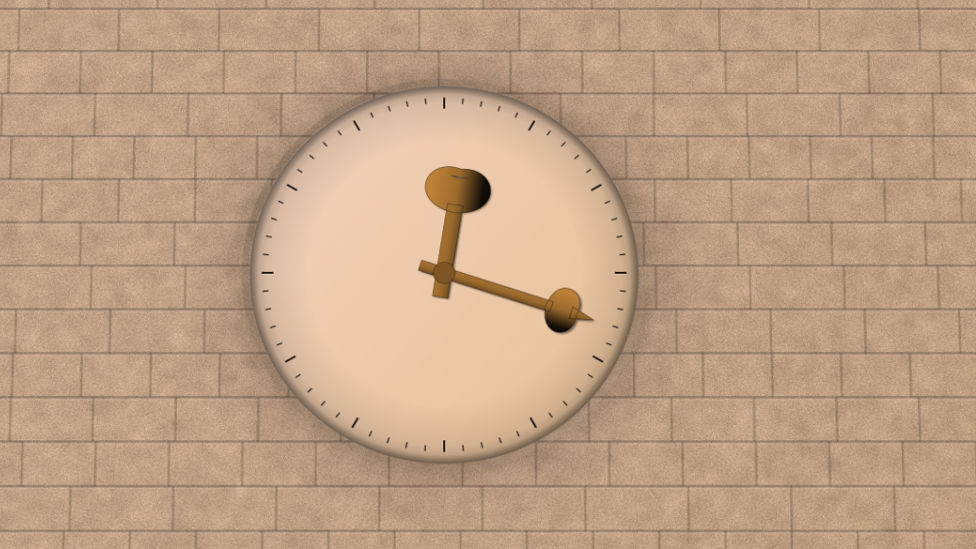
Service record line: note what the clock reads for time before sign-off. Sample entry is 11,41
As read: 12,18
